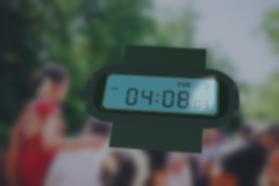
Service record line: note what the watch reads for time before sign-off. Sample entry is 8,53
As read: 4,08
